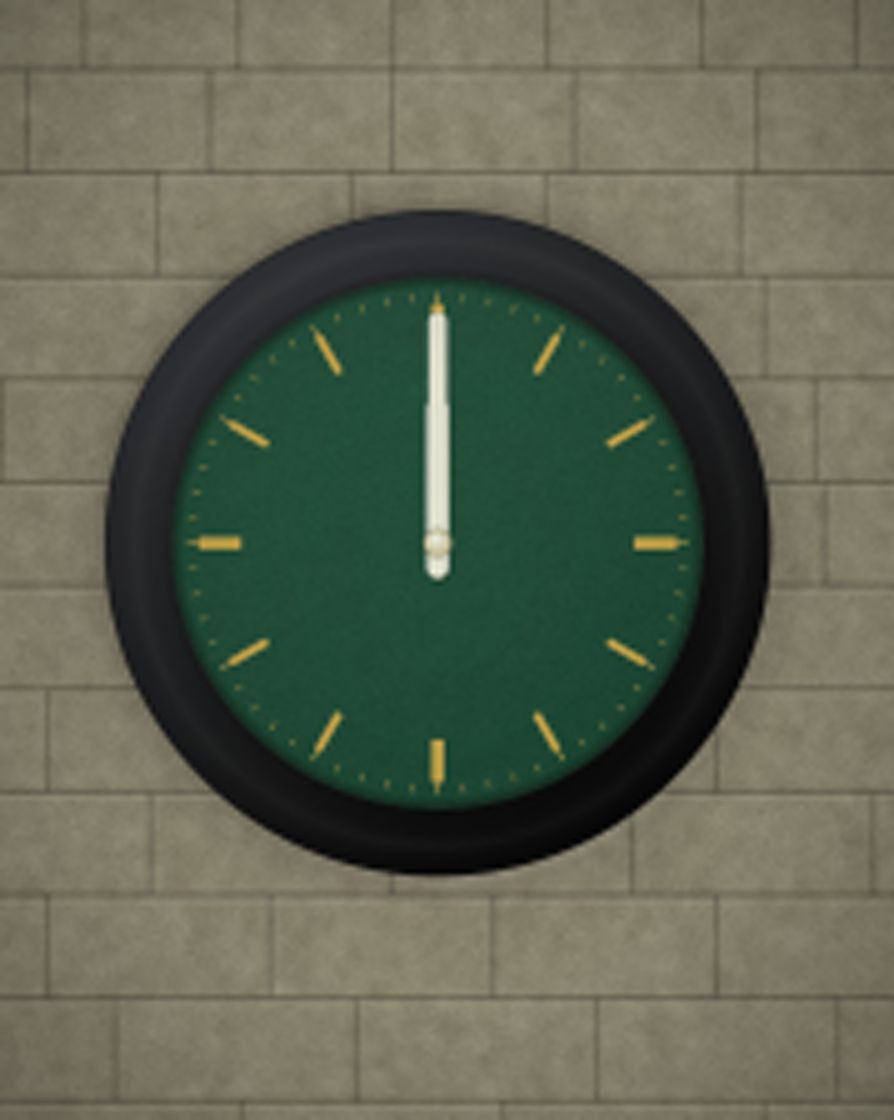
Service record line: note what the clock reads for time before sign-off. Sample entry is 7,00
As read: 12,00
